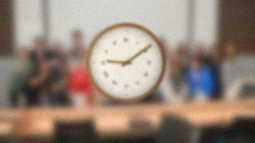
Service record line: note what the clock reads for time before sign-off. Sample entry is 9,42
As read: 9,09
